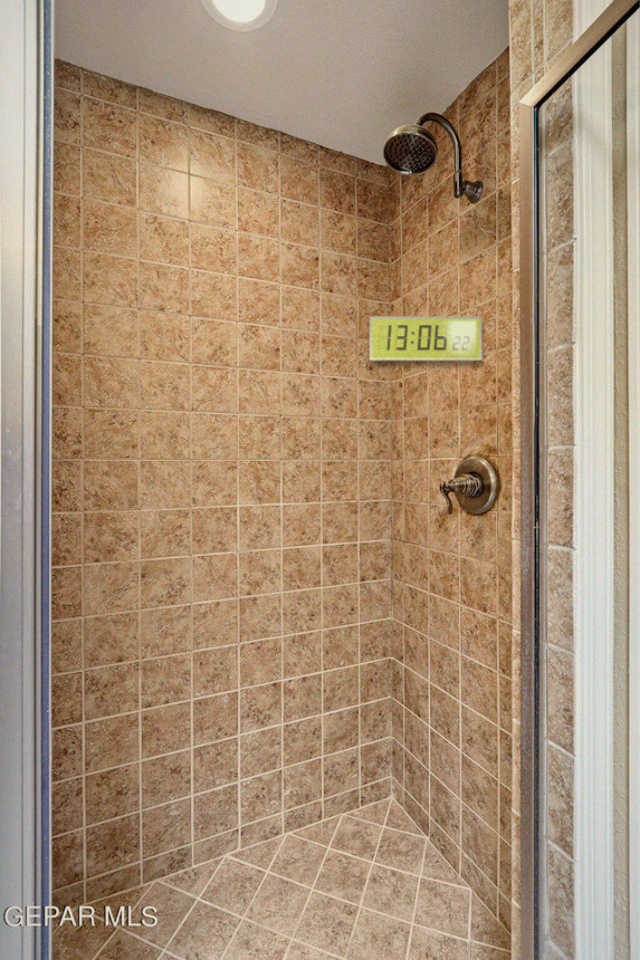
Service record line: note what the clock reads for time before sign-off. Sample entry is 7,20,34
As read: 13,06,22
